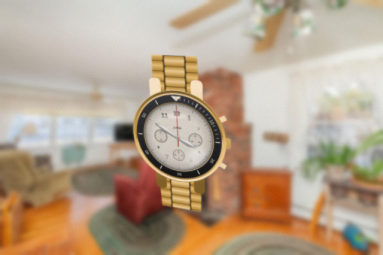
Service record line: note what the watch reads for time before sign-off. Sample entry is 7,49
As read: 3,50
